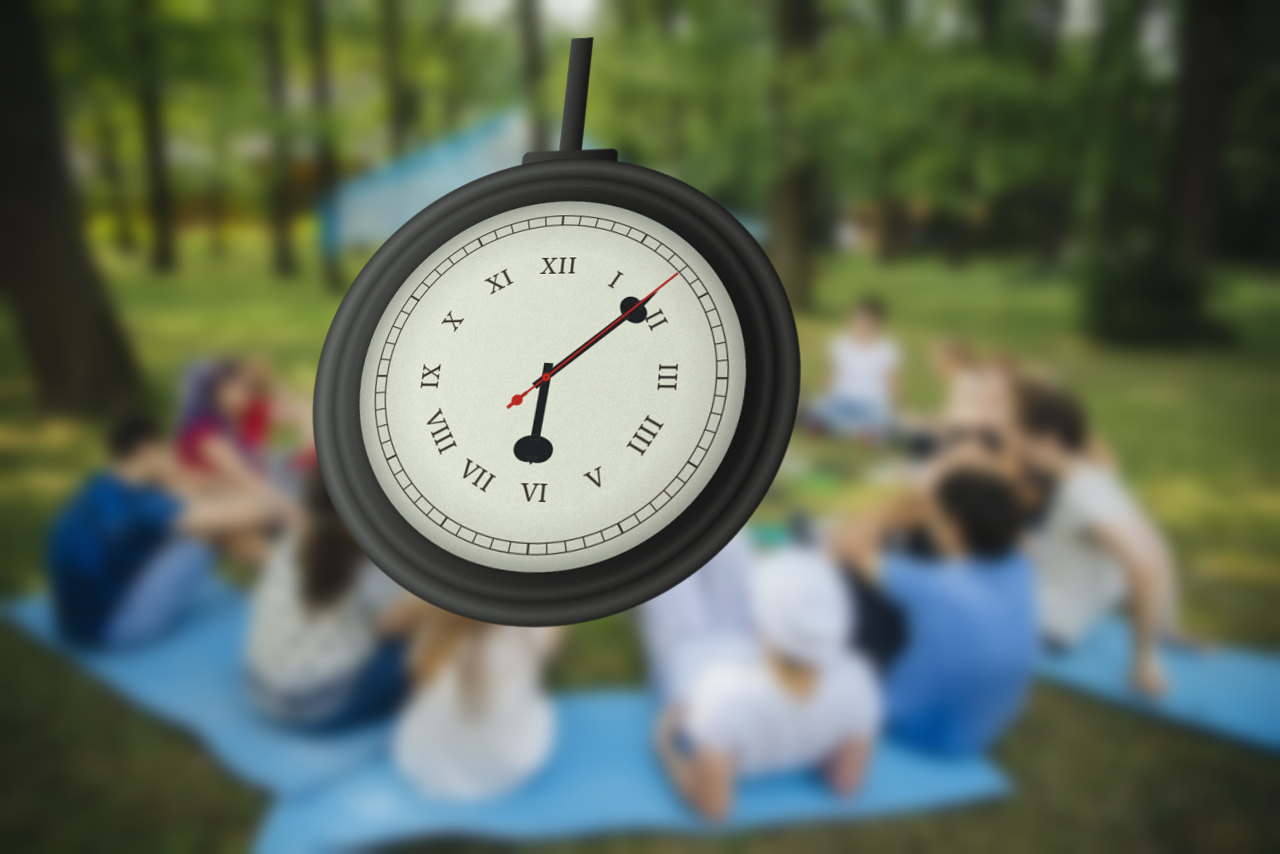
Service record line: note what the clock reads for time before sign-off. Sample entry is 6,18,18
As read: 6,08,08
